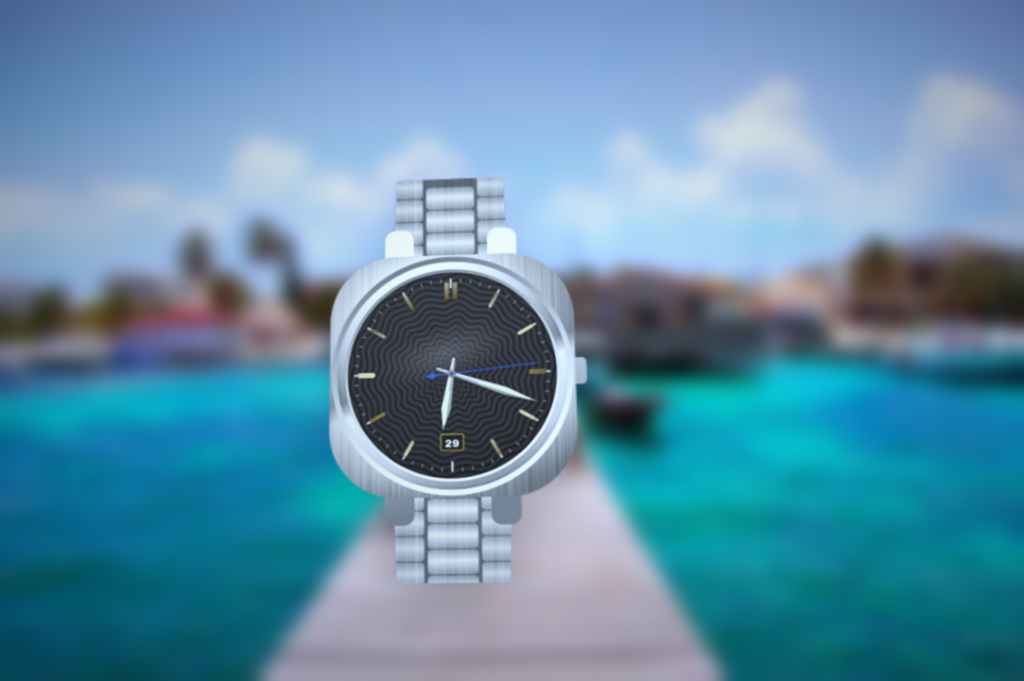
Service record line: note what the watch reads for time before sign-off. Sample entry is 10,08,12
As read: 6,18,14
